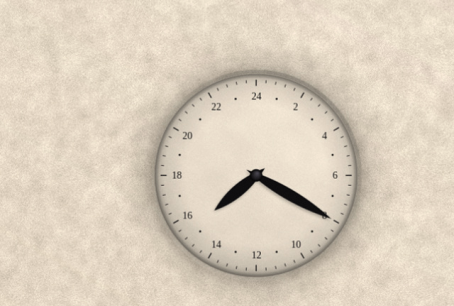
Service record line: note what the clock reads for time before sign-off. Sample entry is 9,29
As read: 15,20
